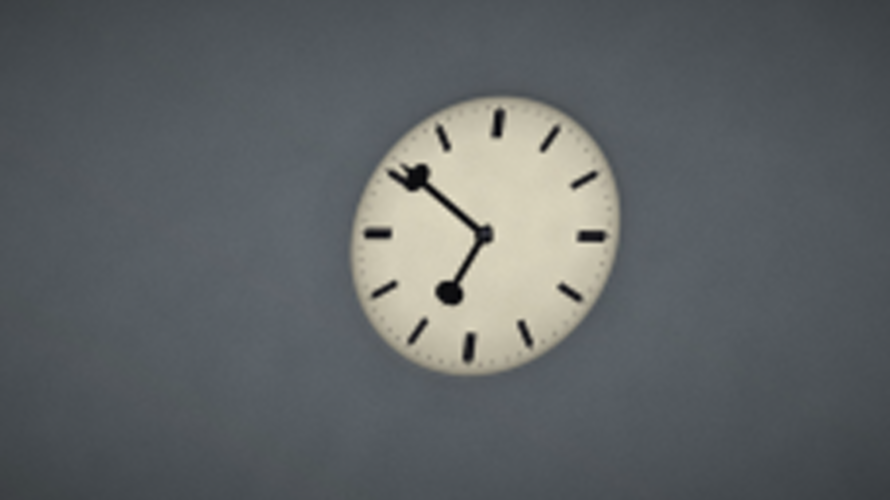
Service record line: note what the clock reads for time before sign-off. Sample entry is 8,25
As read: 6,51
